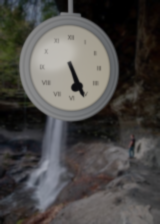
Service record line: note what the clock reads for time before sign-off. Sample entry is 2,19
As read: 5,26
